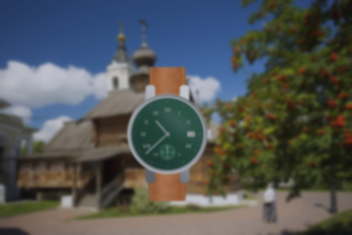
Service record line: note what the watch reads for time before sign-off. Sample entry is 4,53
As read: 10,38
